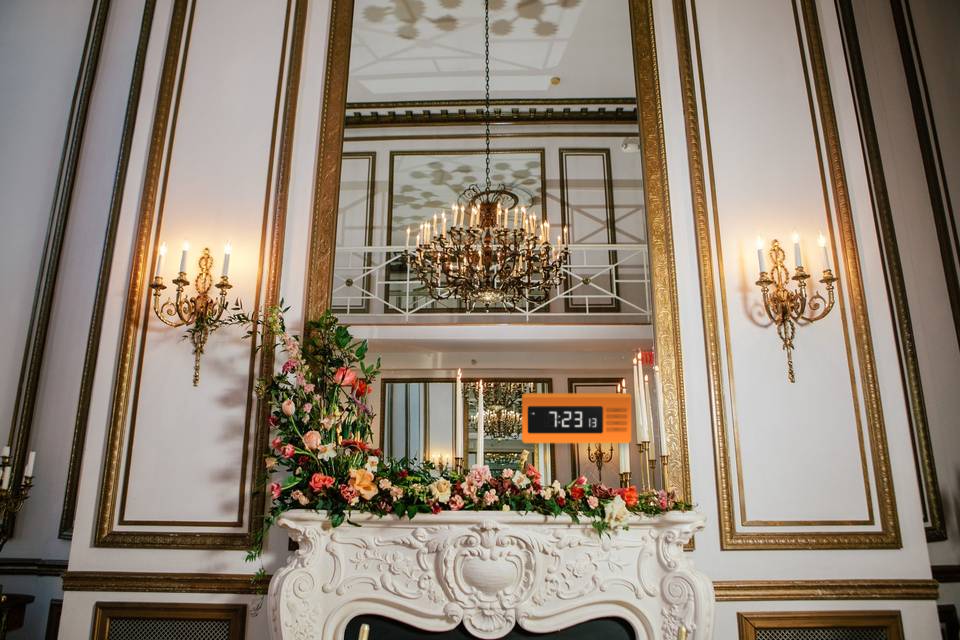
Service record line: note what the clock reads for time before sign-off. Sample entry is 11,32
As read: 7,23
